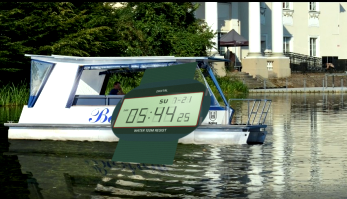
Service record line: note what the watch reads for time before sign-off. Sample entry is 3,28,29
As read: 5,44,25
